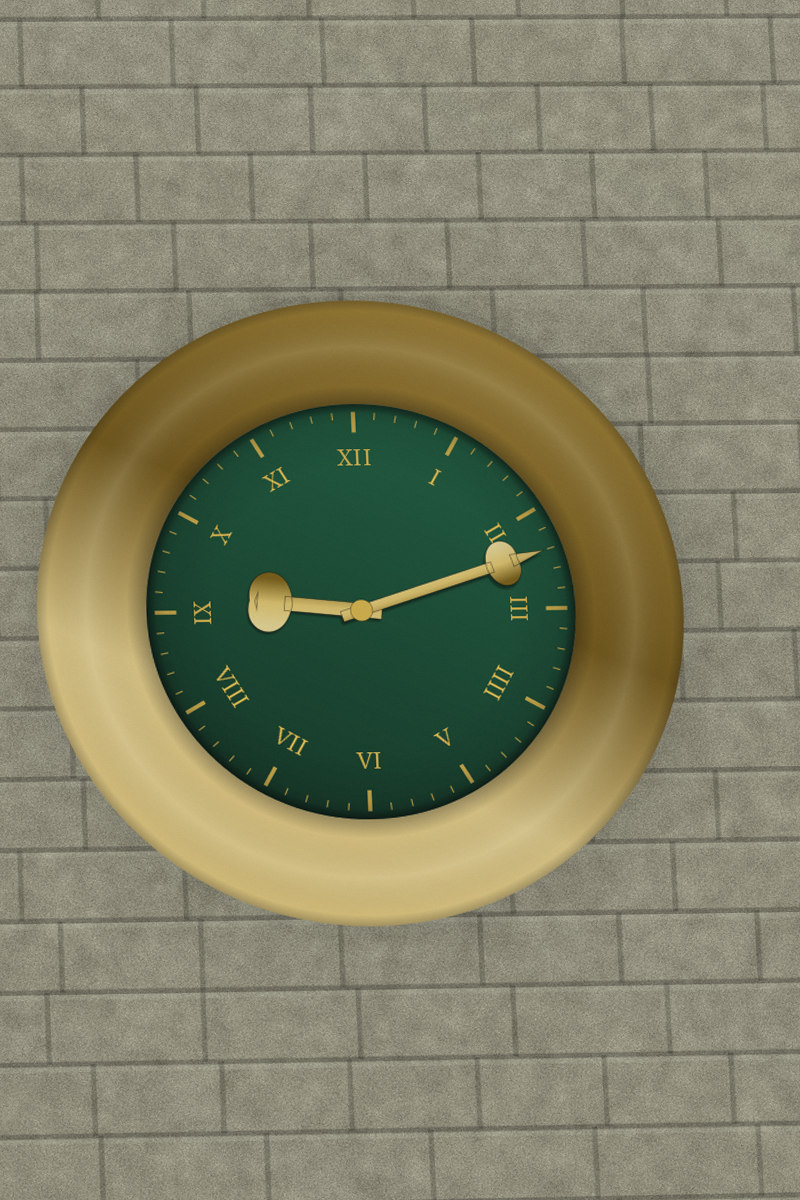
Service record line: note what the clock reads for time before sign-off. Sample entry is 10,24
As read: 9,12
